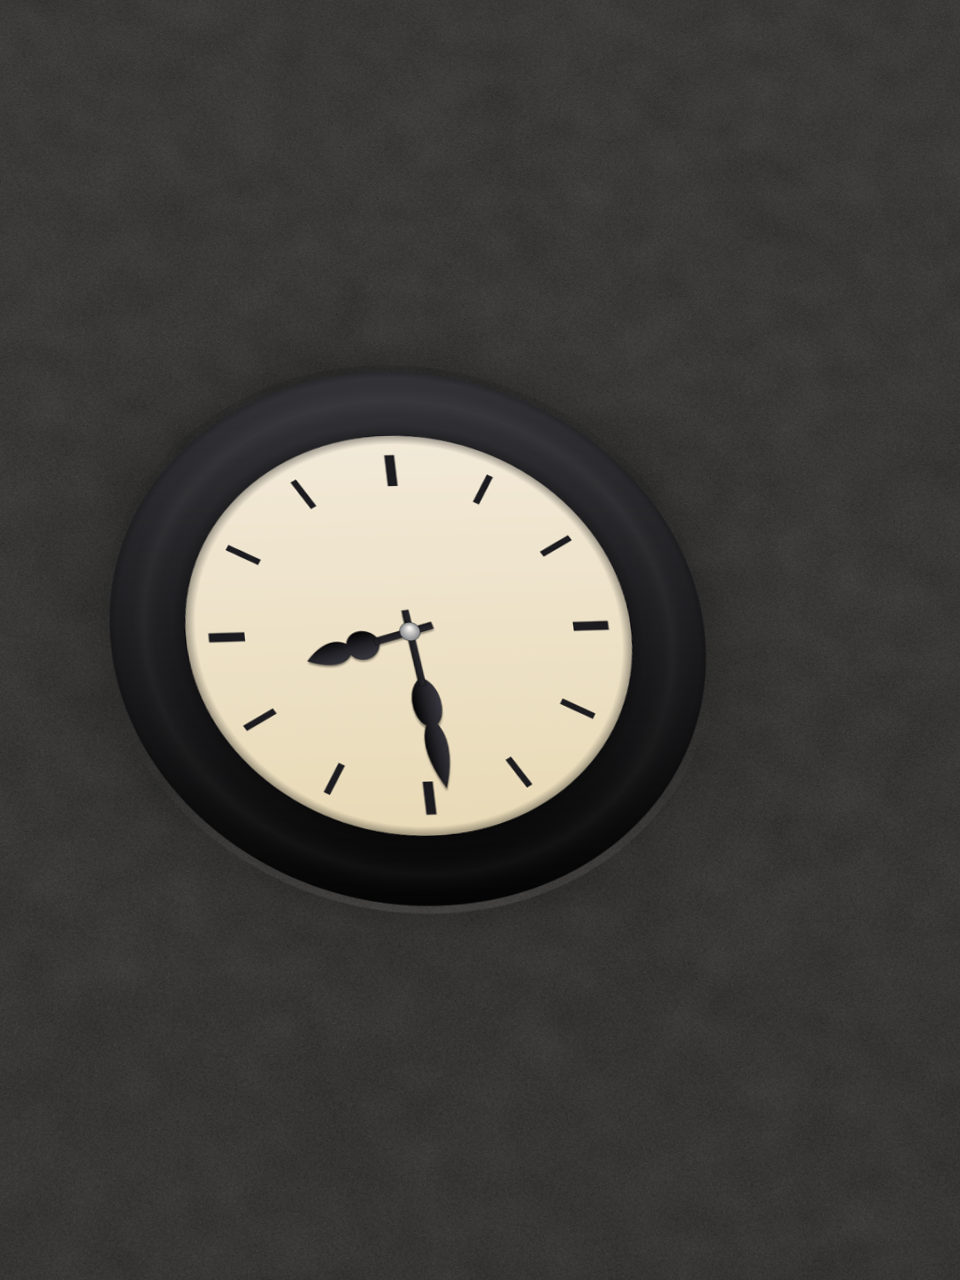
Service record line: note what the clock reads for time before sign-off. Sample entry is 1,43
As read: 8,29
